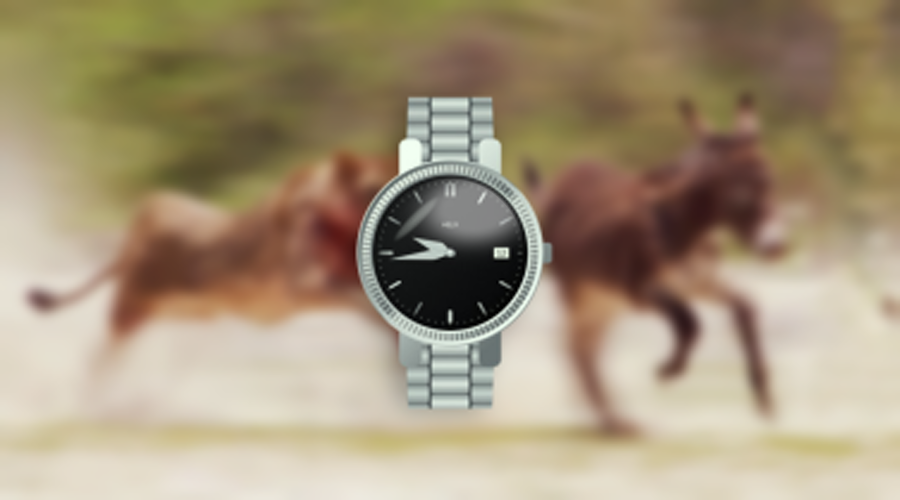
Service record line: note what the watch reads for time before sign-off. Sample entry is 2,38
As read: 9,44
